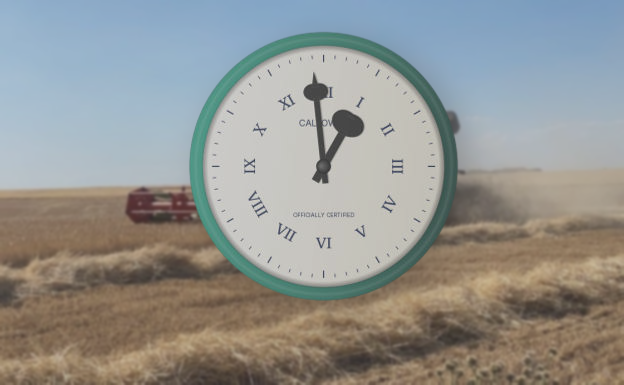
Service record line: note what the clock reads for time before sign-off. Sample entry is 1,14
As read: 12,59
